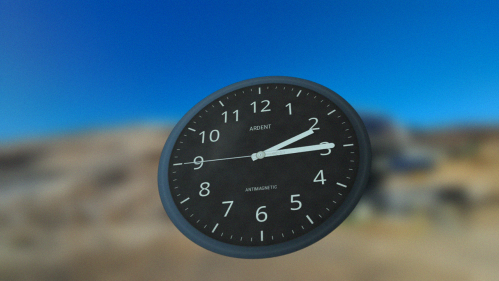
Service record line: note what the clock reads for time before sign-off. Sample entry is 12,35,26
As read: 2,14,45
